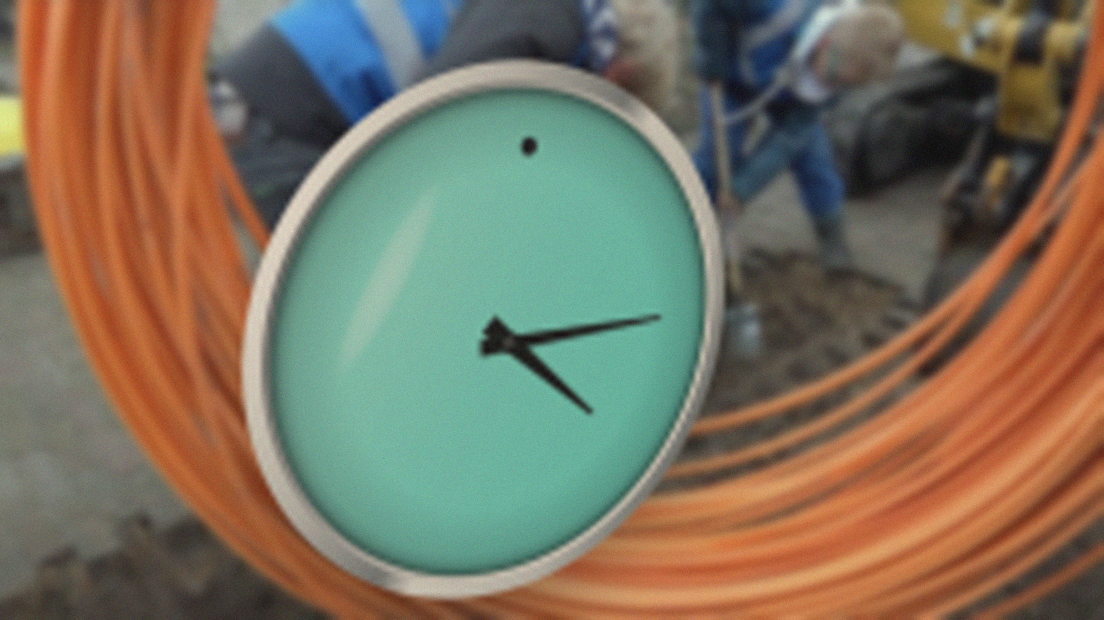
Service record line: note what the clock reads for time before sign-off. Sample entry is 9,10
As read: 4,14
